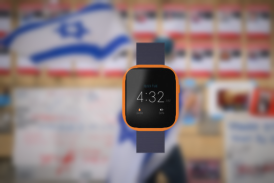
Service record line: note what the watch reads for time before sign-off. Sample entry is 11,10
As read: 4,32
